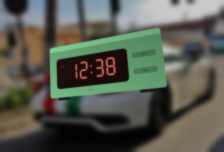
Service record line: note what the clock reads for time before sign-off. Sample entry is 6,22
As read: 12,38
